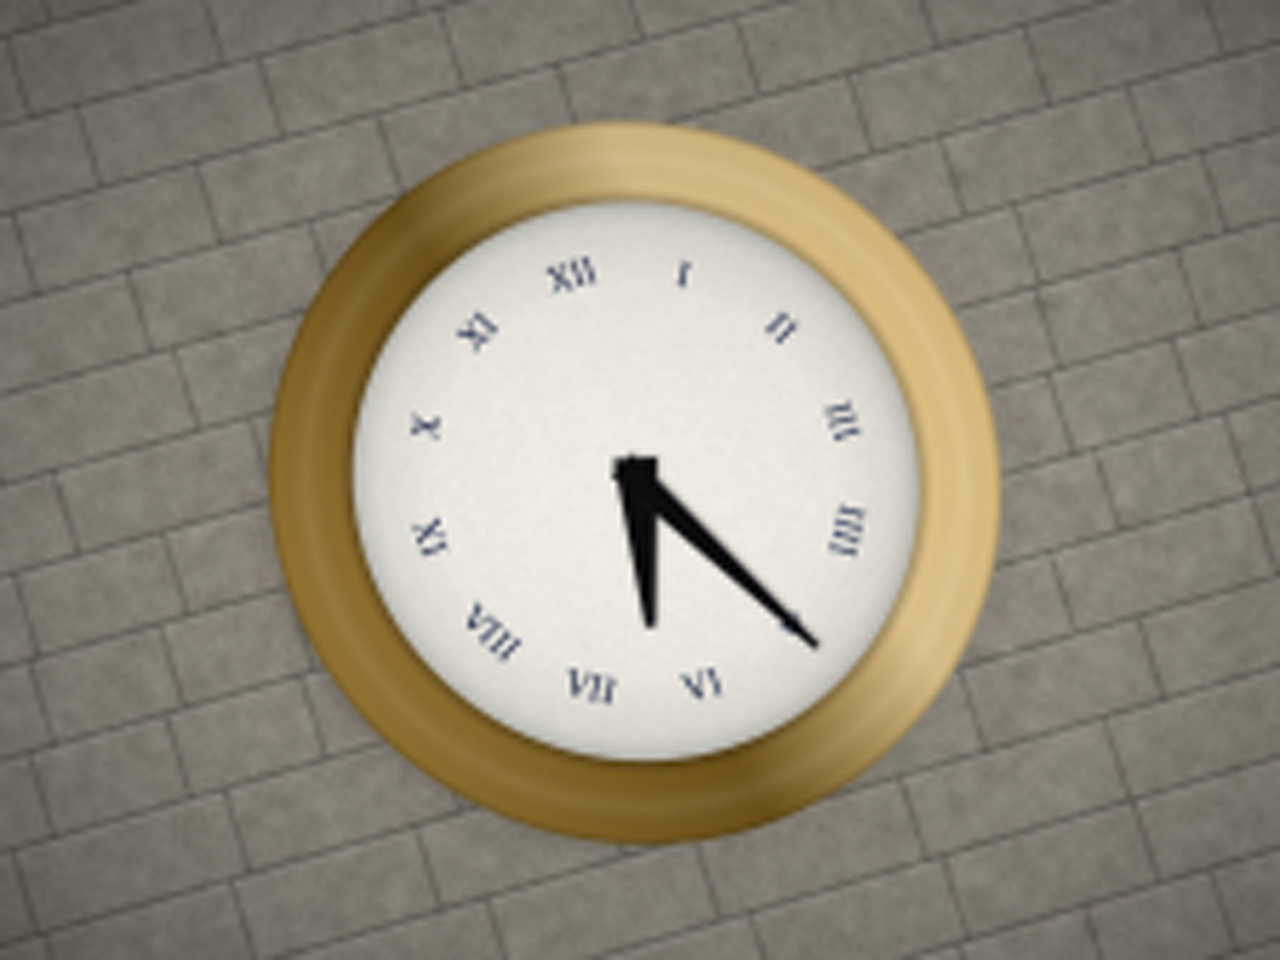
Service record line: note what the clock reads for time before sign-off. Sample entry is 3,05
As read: 6,25
